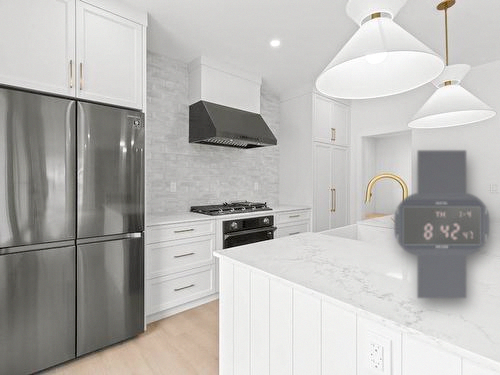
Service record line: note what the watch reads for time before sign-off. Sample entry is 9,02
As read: 8,42
